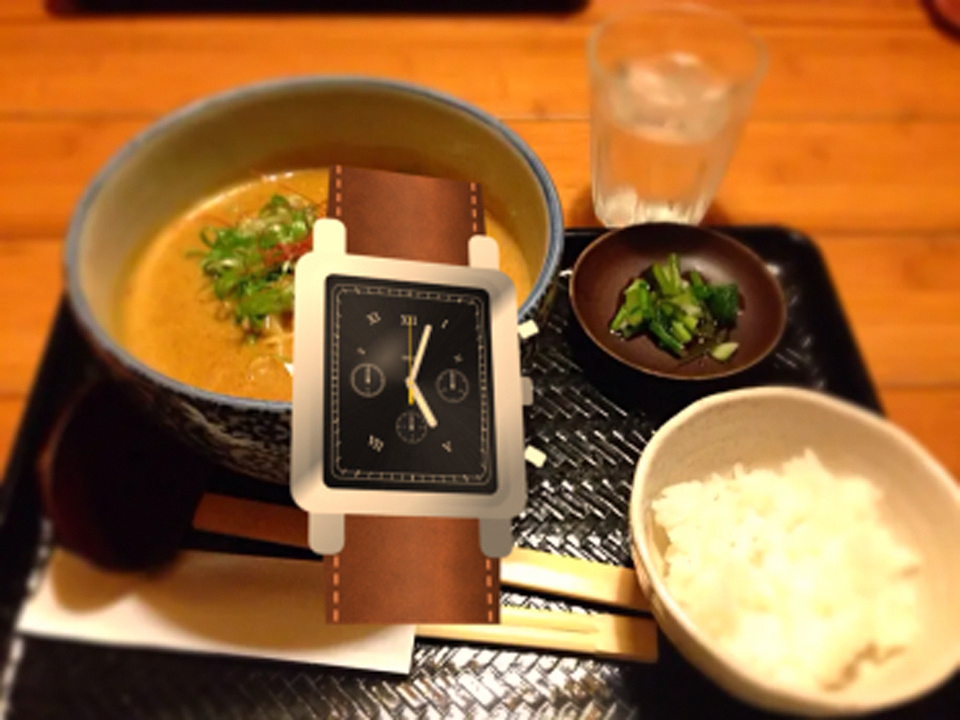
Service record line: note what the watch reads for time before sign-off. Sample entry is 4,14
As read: 5,03
